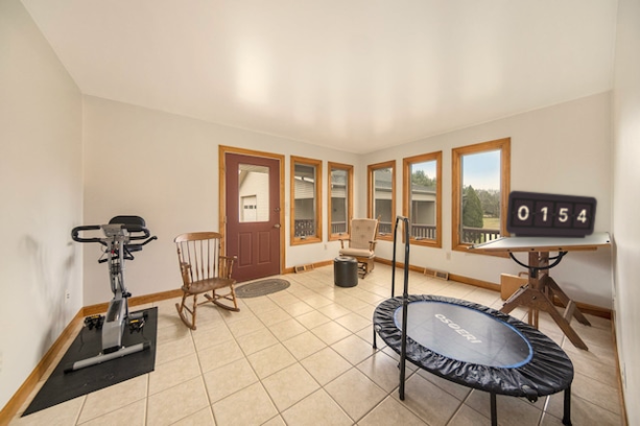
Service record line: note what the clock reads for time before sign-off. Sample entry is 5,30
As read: 1,54
